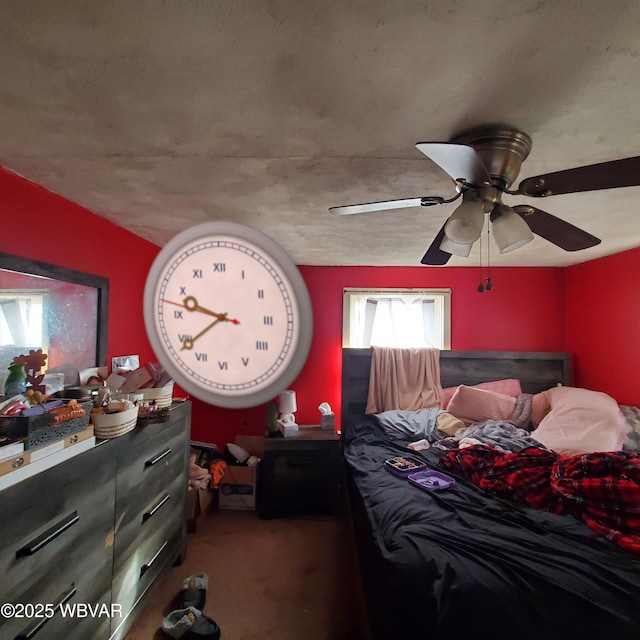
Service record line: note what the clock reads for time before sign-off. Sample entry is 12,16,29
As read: 9,38,47
